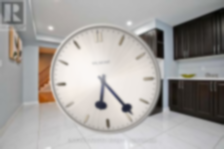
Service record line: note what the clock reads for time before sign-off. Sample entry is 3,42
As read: 6,24
